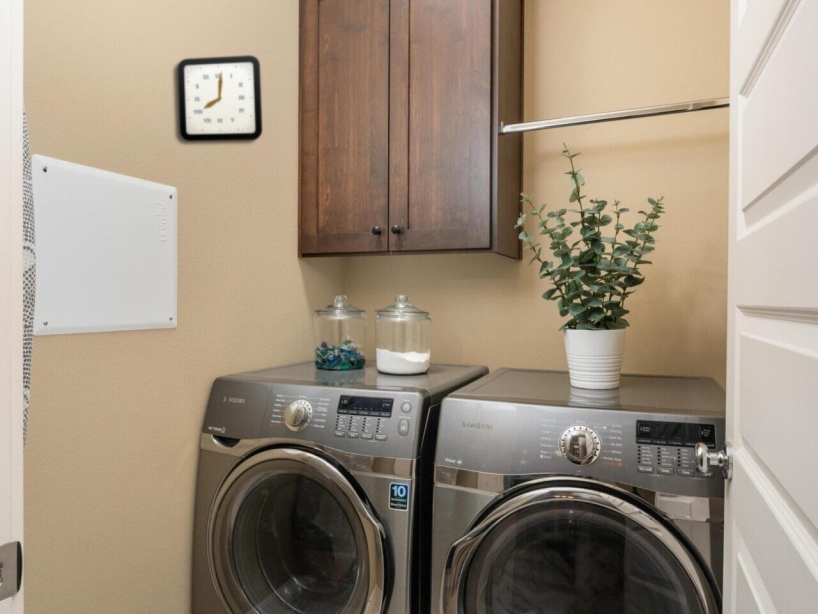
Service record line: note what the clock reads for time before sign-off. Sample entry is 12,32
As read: 8,01
